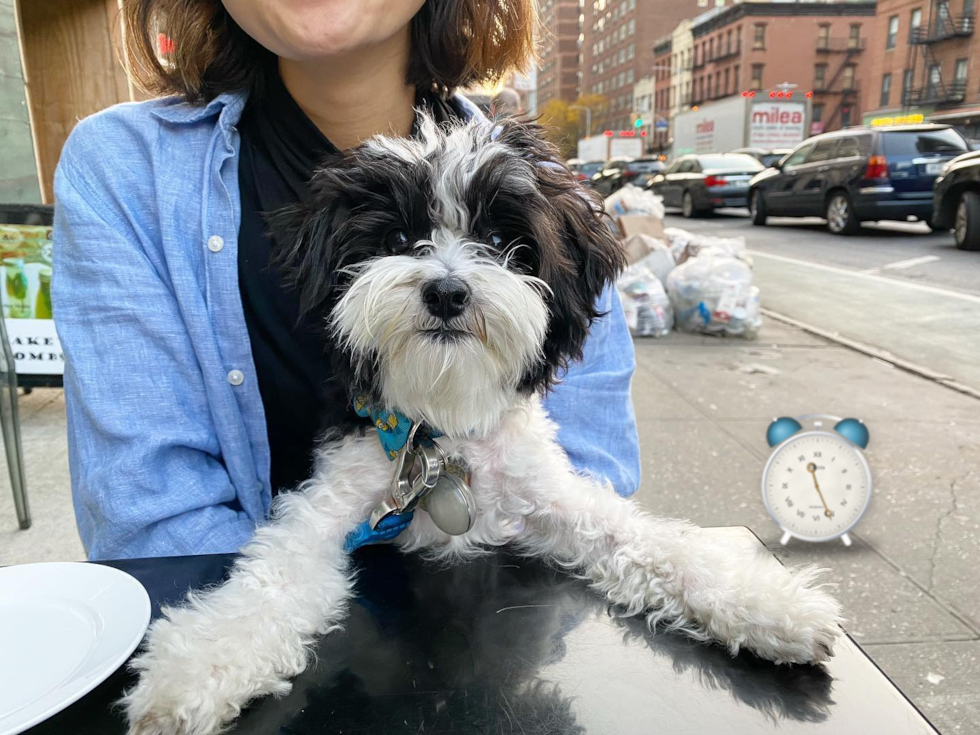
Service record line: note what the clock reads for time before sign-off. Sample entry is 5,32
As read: 11,26
